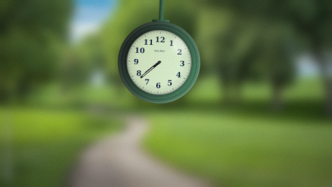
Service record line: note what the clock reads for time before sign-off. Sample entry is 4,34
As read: 7,38
